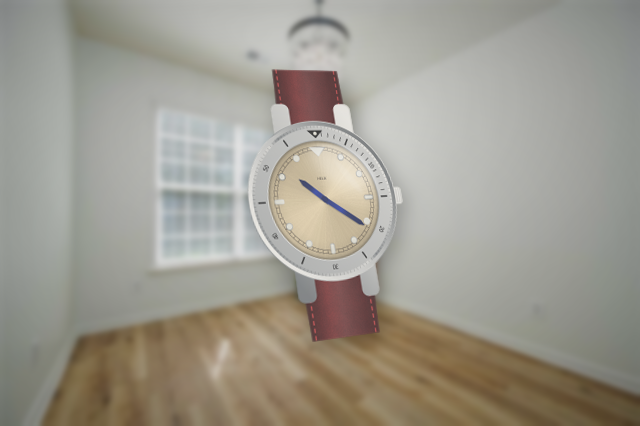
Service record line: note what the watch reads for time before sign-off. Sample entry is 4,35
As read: 10,21
